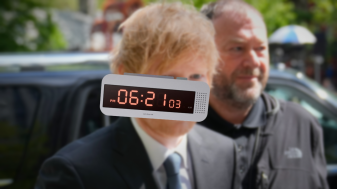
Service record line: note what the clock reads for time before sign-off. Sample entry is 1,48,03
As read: 6,21,03
